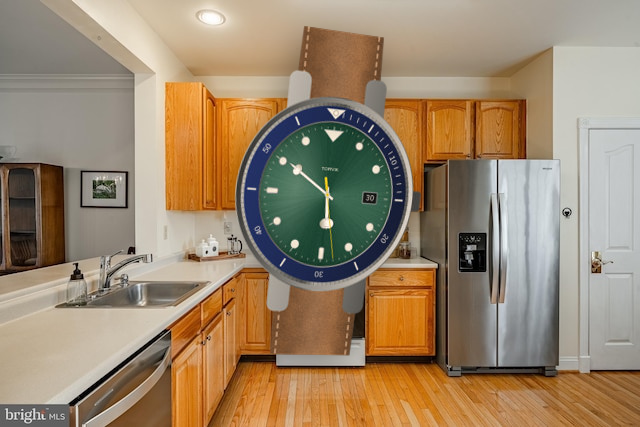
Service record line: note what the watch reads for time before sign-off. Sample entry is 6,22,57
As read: 5,50,28
